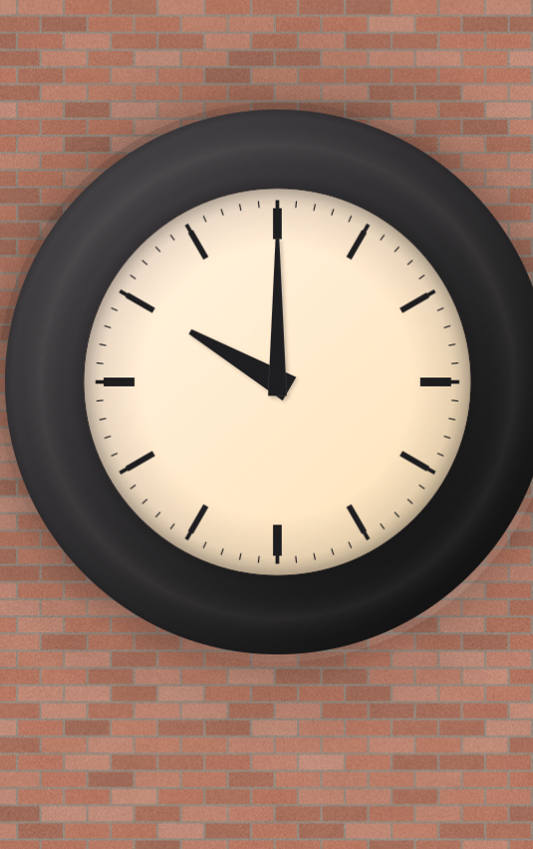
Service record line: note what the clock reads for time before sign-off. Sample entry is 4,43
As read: 10,00
